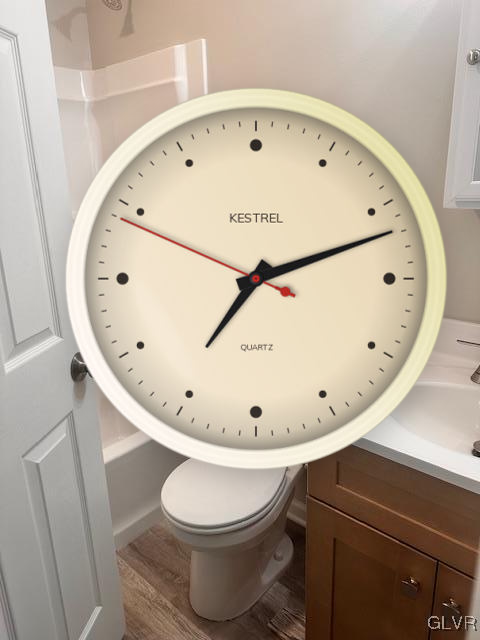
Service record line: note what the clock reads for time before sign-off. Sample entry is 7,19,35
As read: 7,11,49
